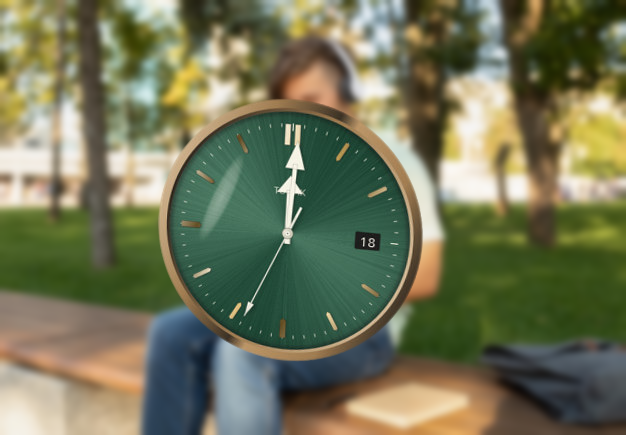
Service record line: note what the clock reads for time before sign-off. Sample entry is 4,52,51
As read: 12,00,34
